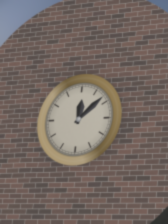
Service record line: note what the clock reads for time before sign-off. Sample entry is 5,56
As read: 12,08
